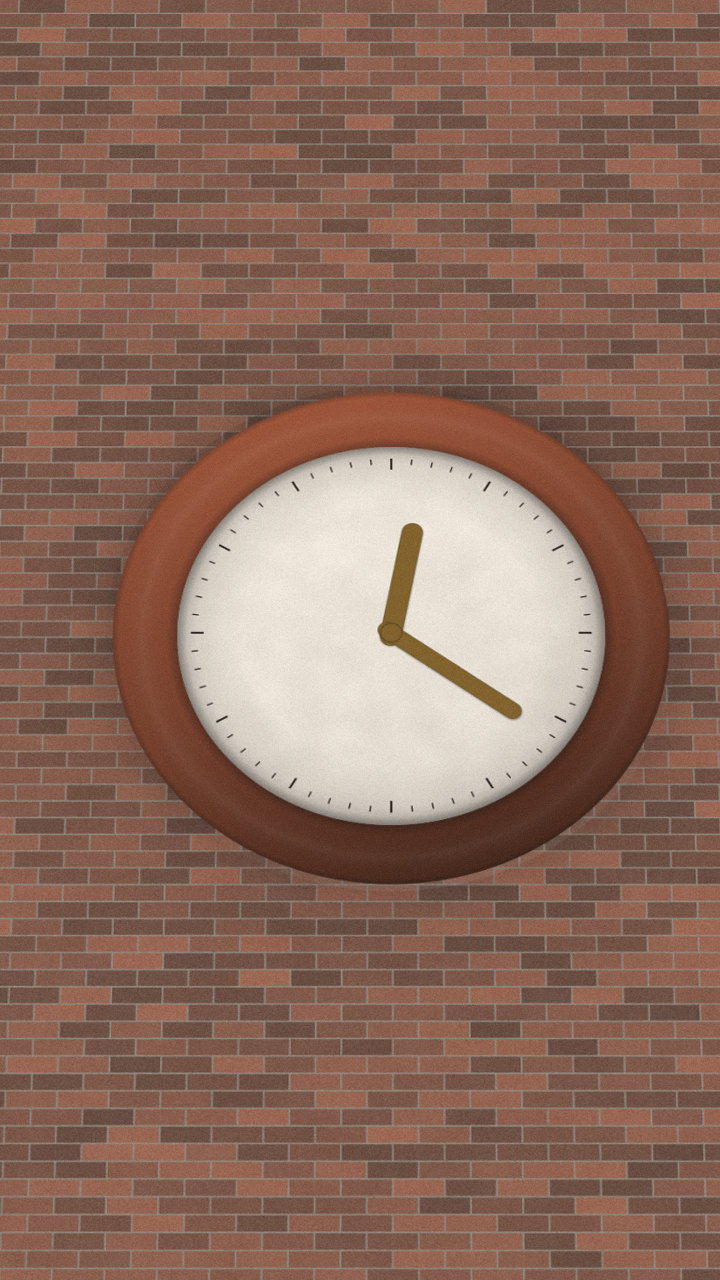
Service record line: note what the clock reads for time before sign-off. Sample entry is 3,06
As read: 12,21
